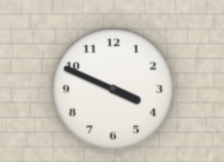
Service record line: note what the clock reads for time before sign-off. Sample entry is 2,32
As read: 3,49
